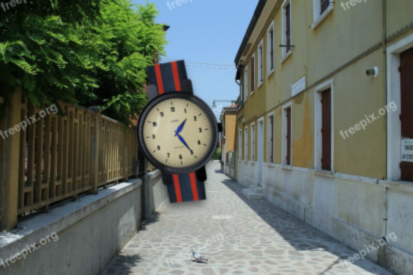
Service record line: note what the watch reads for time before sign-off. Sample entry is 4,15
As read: 1,25
